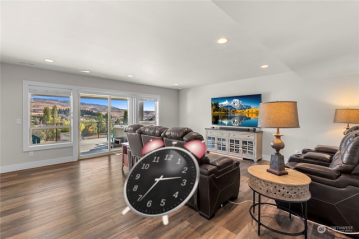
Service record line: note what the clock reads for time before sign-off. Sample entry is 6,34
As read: 2,34
